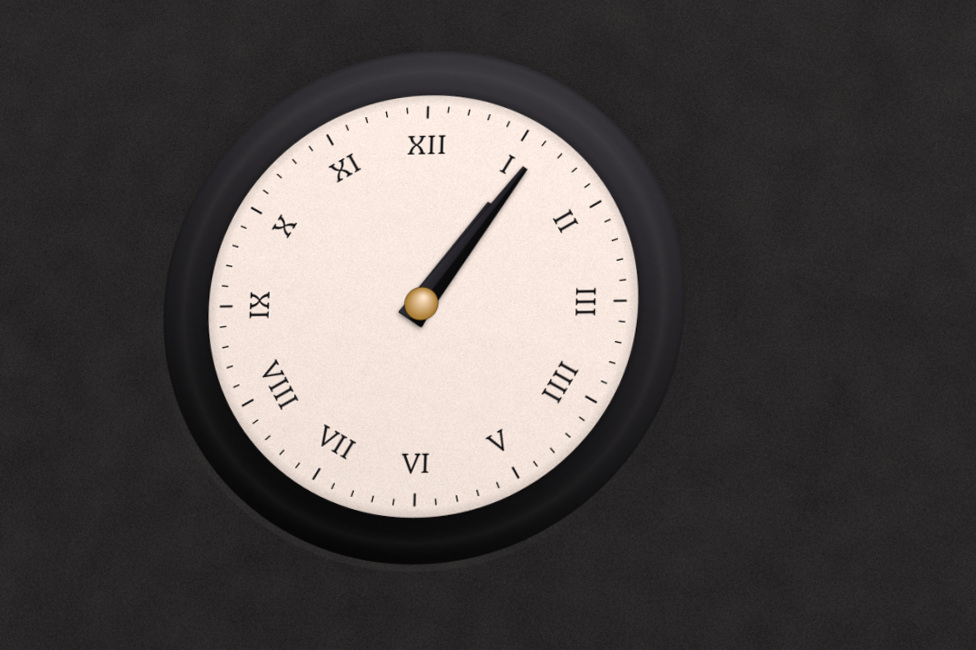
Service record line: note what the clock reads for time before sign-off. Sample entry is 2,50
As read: 1,06
